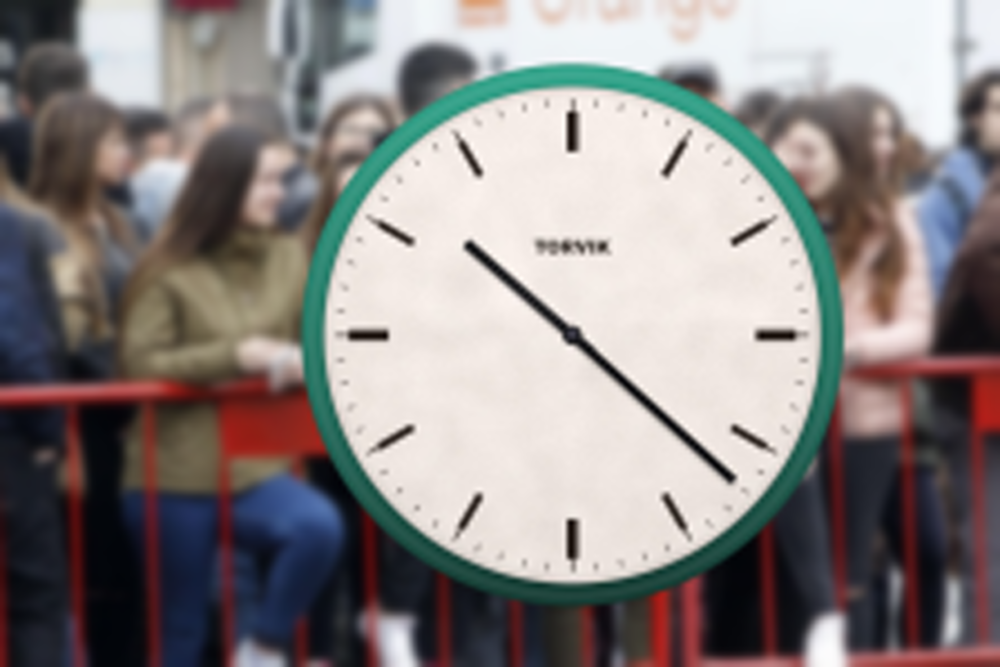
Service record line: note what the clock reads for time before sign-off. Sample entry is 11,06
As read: 10,22
